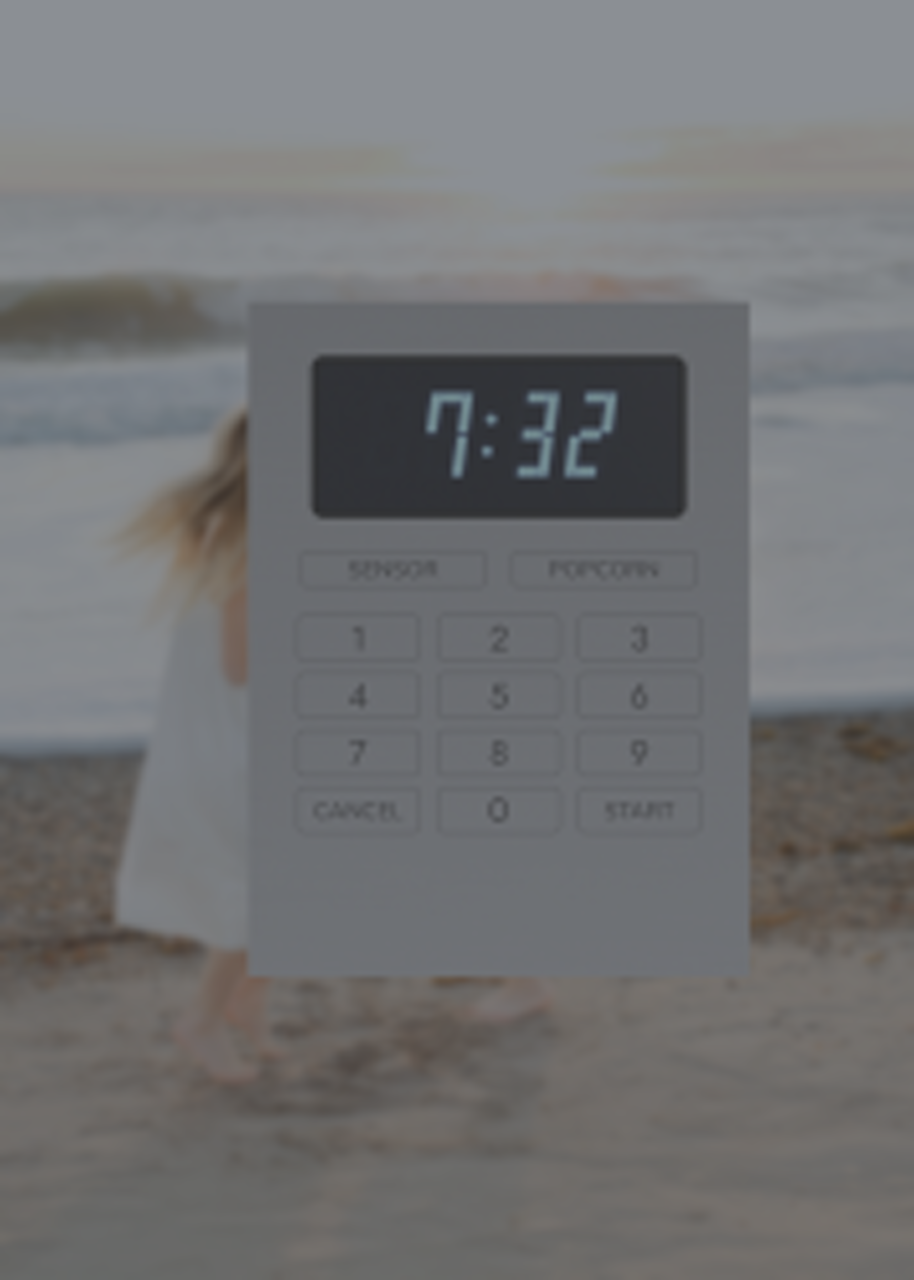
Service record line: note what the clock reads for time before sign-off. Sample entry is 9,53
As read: 7,32
